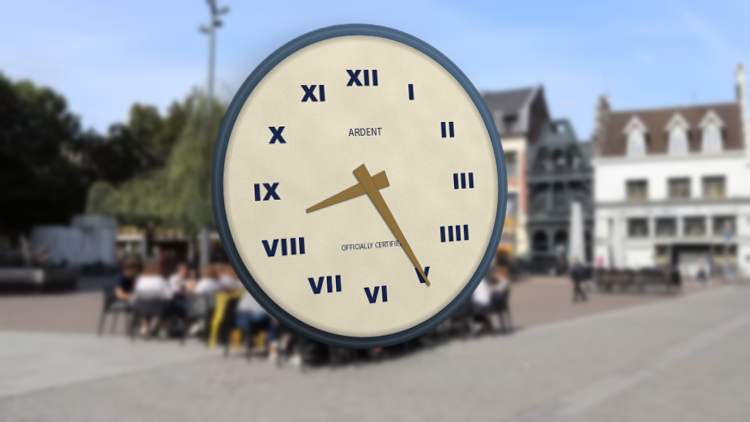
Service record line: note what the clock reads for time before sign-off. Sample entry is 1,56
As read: 8,25
